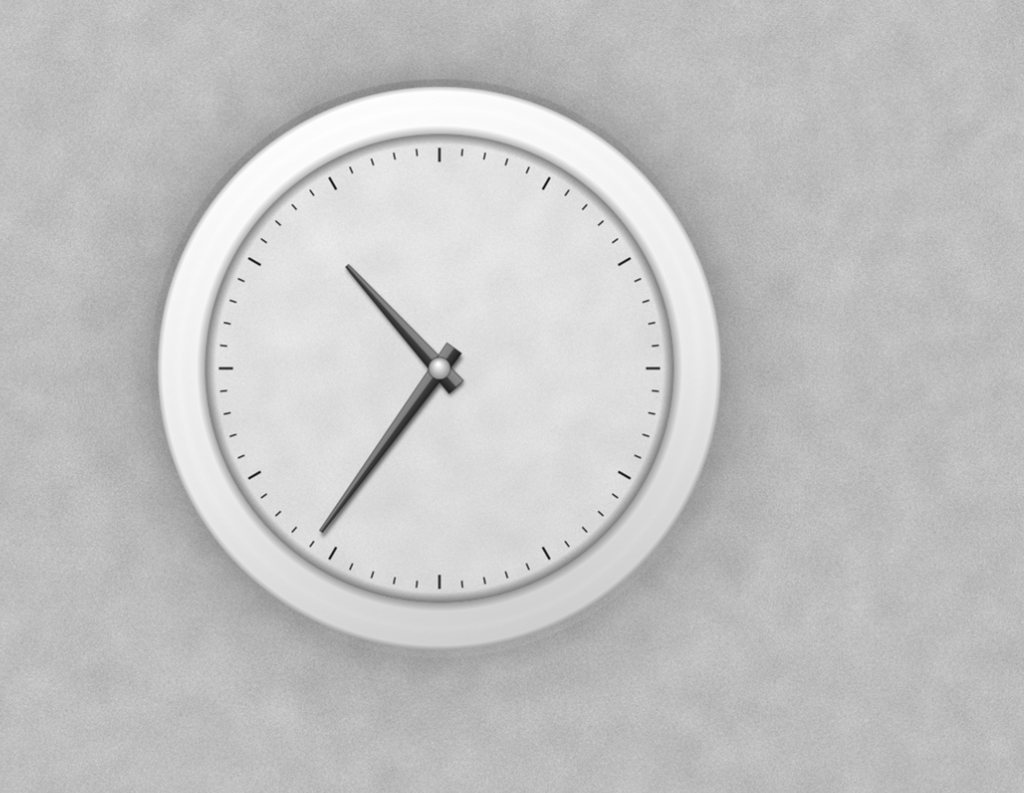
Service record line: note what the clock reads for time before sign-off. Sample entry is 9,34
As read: 10,36
